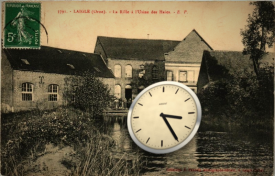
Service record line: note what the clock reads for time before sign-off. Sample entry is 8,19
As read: 3,25
